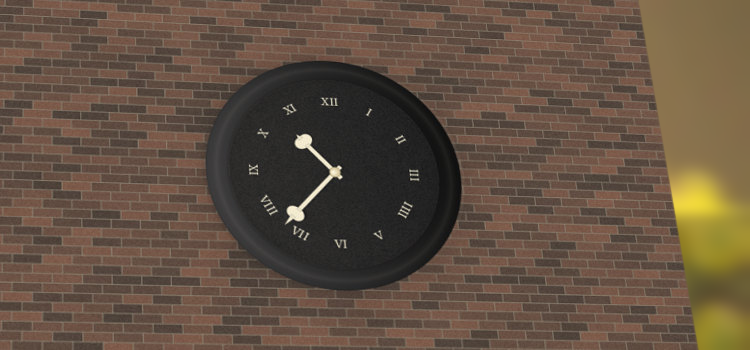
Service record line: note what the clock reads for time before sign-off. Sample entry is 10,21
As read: 10,37
